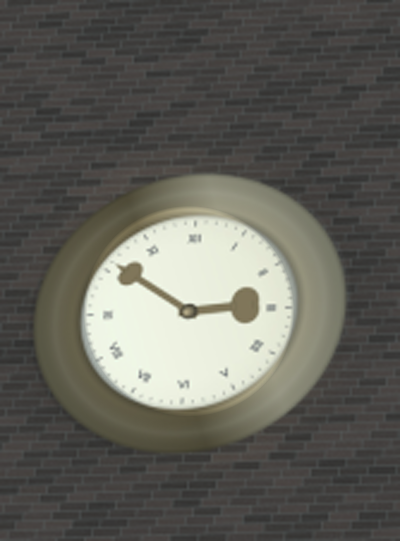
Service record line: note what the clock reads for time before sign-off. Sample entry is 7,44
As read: 2,51
